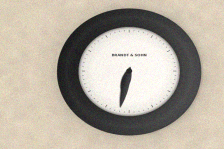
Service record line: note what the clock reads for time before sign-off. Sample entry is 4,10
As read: 6,32
